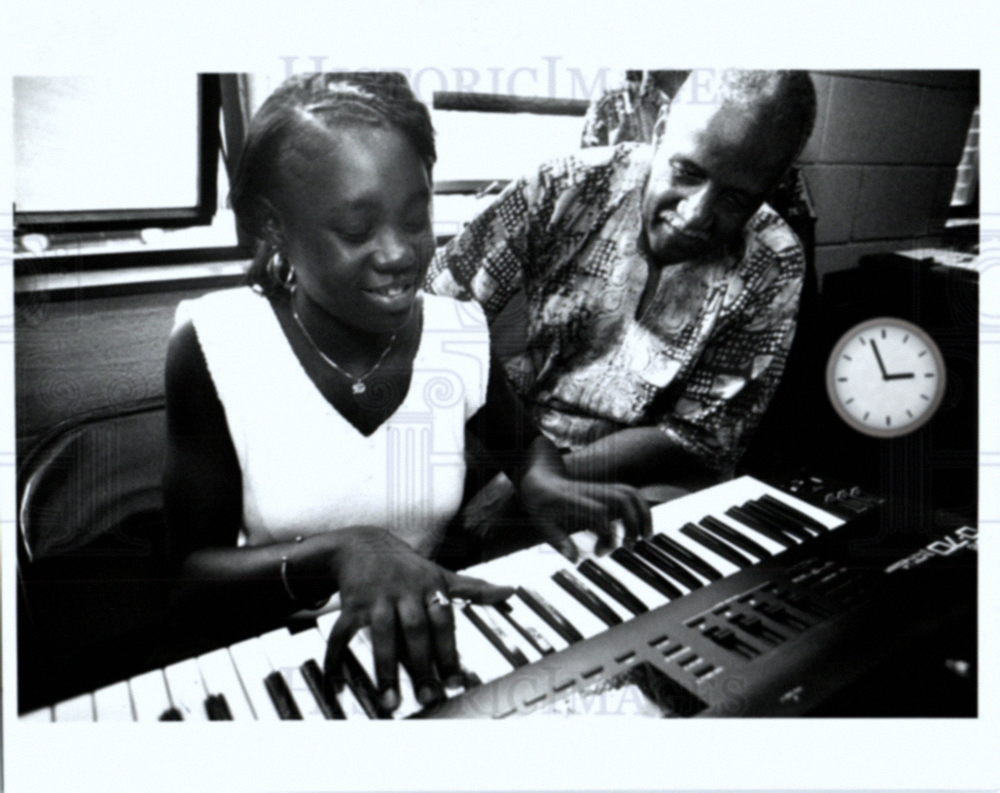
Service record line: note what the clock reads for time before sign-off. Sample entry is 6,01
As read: 2,57
